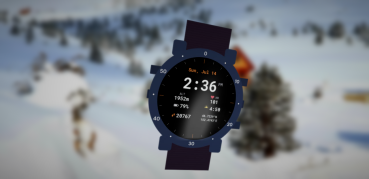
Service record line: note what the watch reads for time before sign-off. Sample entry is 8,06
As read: 2,36
